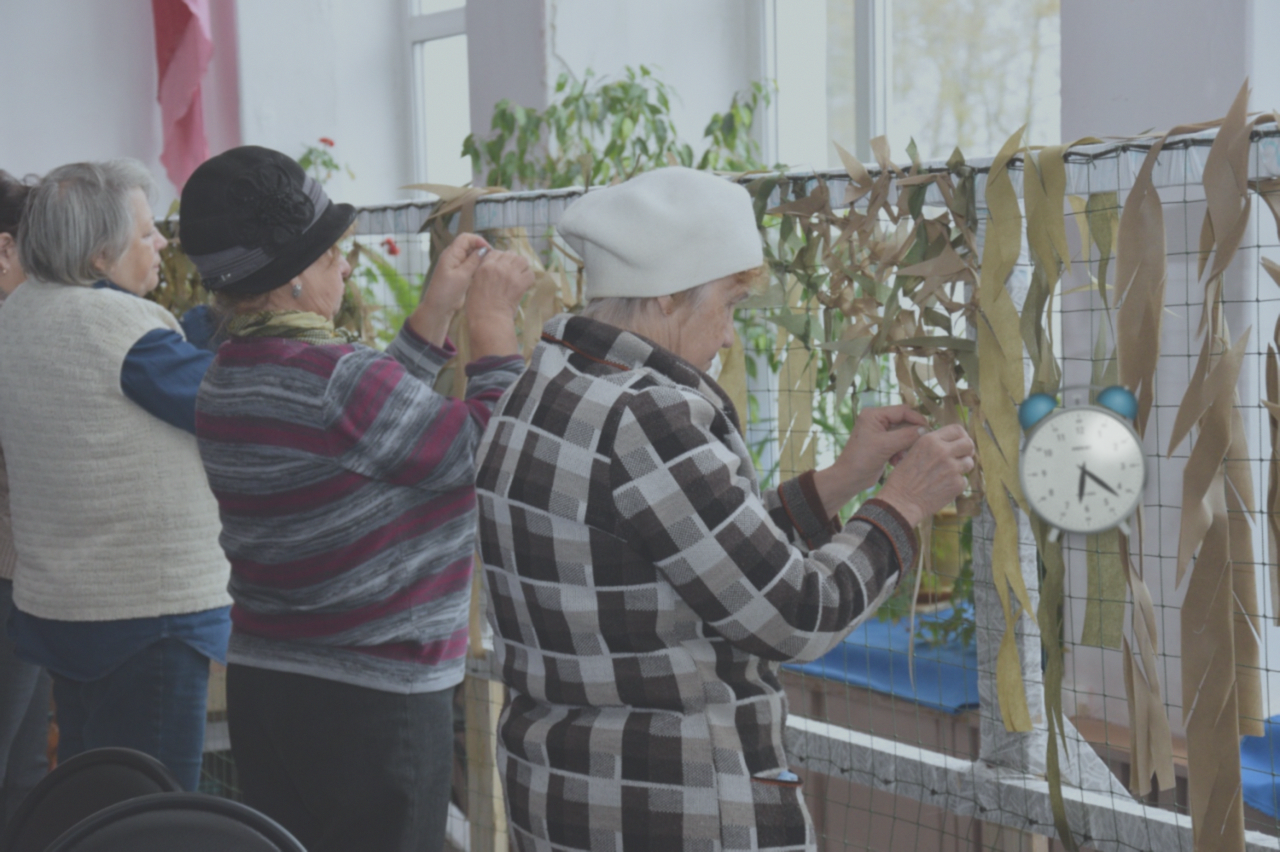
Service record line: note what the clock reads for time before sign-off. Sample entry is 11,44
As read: 6,22
